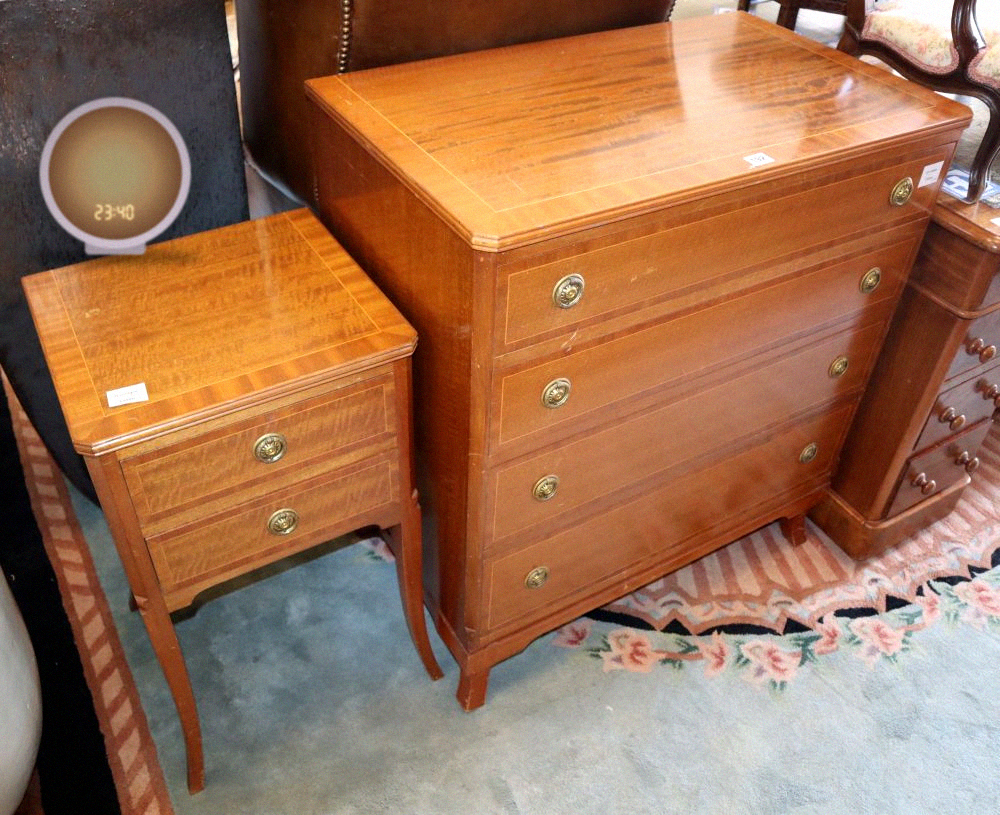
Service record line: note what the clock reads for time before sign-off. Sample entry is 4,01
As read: 23,40
